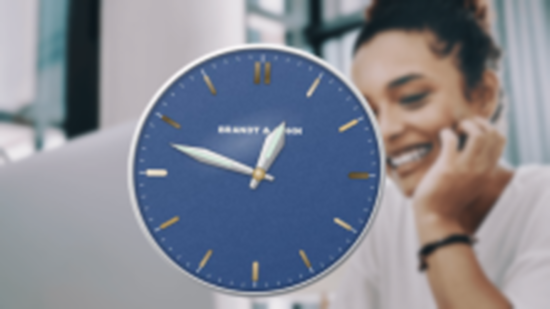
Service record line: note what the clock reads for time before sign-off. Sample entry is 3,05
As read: 12,48
